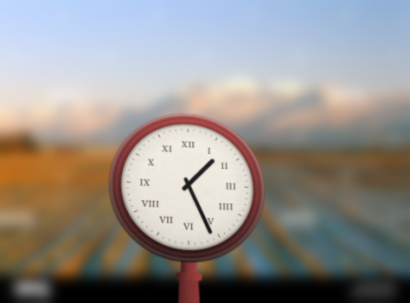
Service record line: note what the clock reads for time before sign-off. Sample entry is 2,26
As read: 1,26
